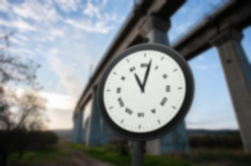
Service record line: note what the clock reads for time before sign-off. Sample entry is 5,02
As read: 11,02
